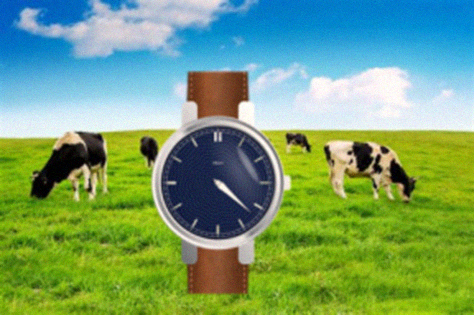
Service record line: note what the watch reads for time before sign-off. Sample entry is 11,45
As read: 4,22
